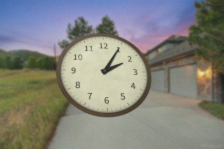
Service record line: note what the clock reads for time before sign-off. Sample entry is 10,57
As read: 2,05
